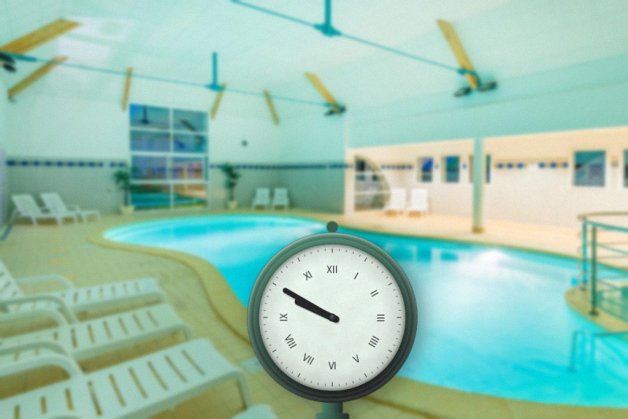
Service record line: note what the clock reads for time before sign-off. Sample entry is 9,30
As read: 9,50
